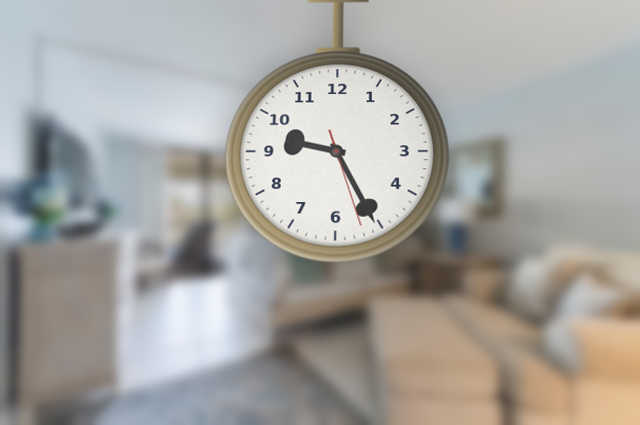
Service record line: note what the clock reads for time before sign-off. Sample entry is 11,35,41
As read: 9,25,27
